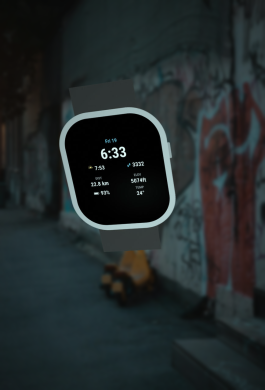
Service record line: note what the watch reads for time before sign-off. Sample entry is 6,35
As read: 6,33
